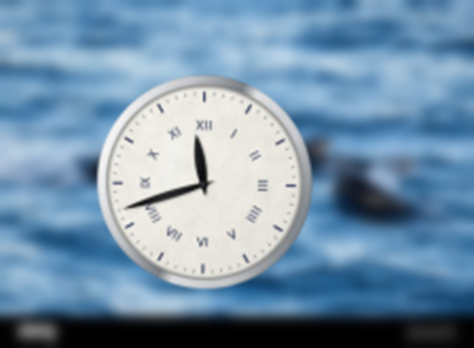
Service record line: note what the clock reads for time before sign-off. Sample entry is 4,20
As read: 11,42
